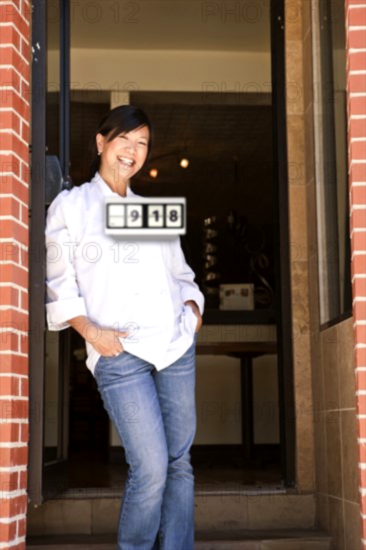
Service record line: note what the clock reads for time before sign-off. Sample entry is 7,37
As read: 9,18
